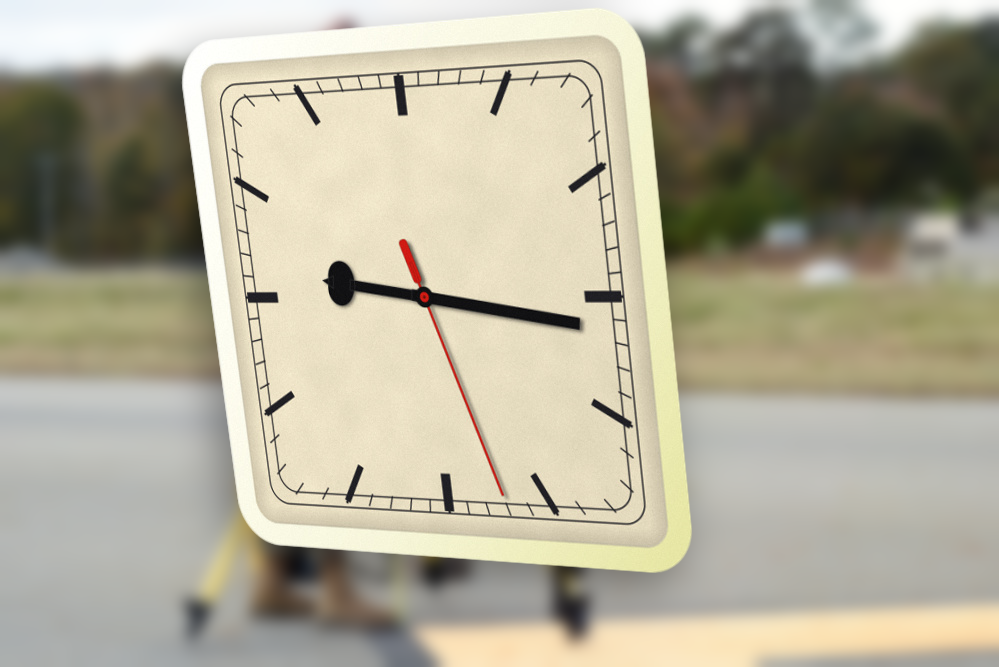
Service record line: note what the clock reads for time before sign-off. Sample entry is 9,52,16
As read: 9,16,27
